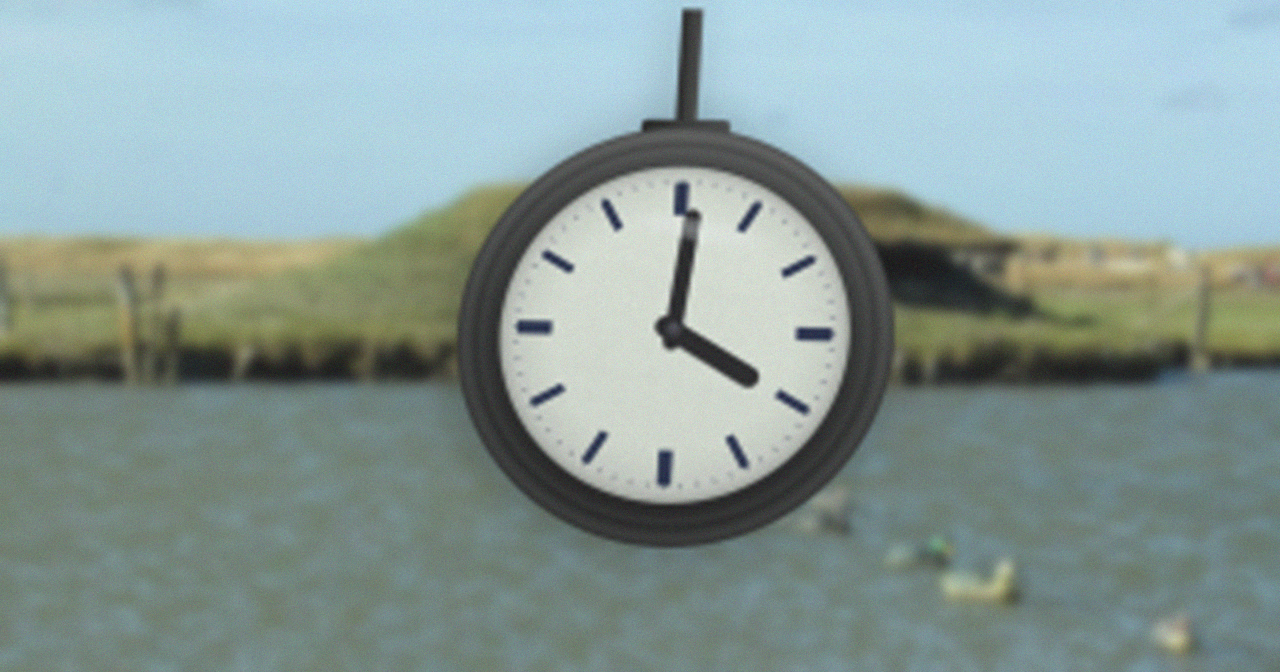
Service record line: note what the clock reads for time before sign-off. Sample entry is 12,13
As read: 4,01
